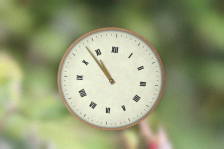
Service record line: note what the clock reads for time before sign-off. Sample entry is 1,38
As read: 10,53
